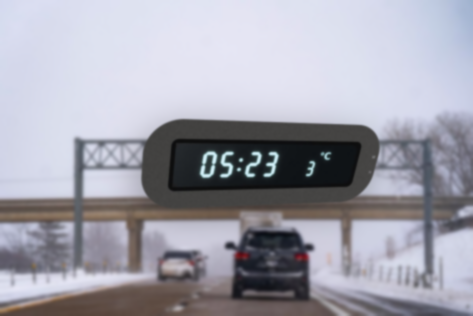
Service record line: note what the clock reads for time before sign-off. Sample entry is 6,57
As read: 5,23
